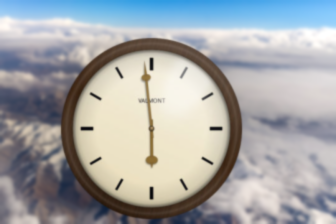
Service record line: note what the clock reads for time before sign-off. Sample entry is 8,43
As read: 5,59
